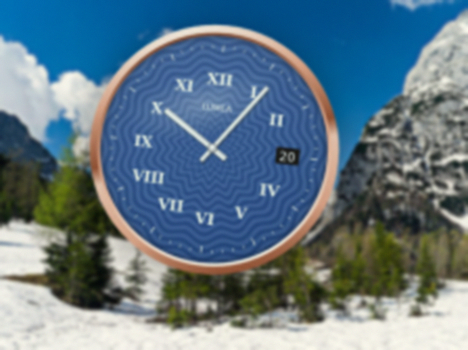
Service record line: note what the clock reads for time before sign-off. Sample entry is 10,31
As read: 10,06
